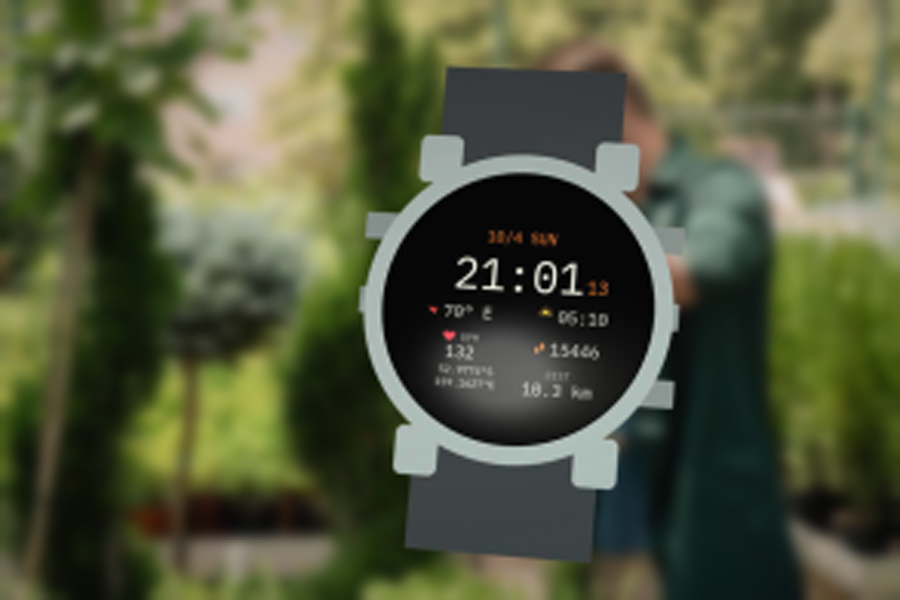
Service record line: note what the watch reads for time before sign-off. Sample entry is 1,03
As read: 21,01
